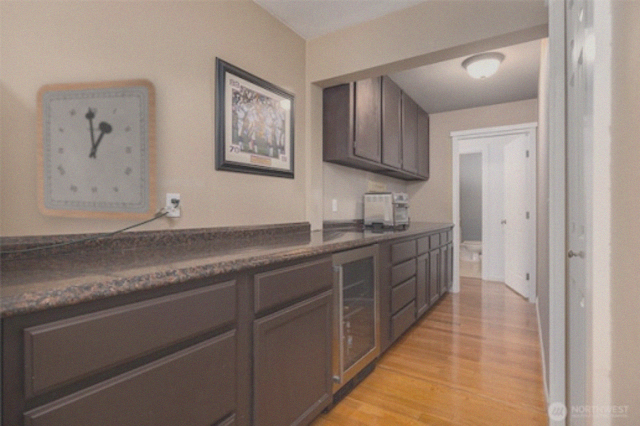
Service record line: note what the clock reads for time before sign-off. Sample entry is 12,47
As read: 12,59
